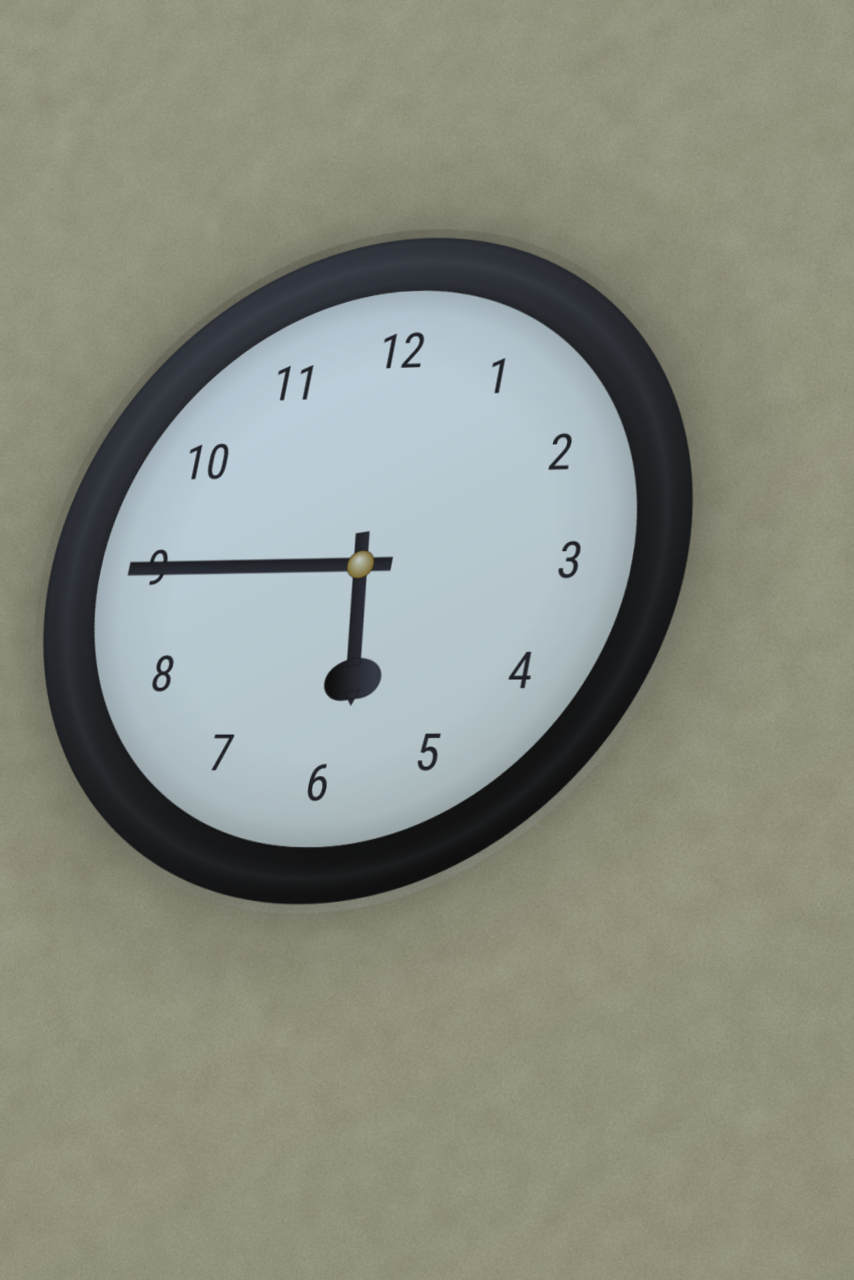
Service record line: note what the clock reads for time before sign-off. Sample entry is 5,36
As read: 5,45
